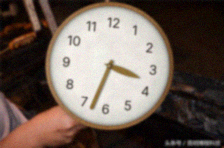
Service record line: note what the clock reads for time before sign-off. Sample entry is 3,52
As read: 3,33
